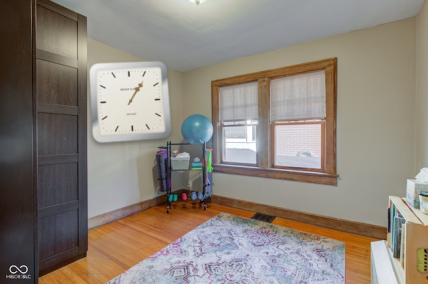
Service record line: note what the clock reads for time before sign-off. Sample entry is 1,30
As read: 1,06
